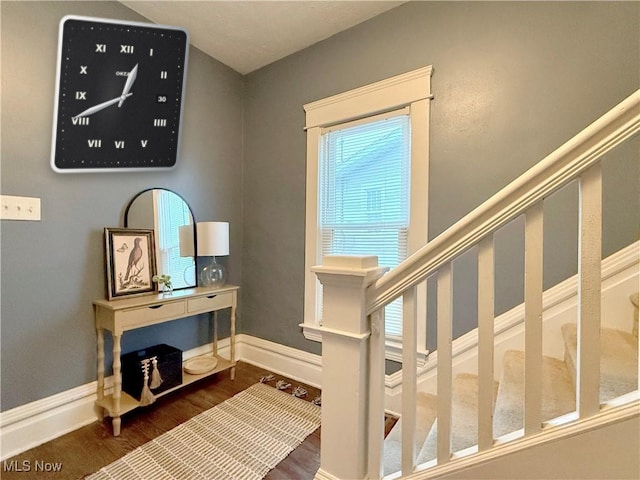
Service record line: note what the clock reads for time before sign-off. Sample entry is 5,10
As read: 12,41
